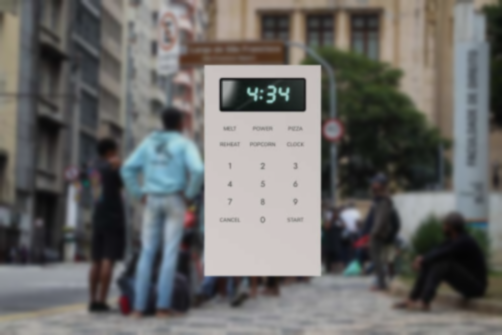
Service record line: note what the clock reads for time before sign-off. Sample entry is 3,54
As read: 4,34
